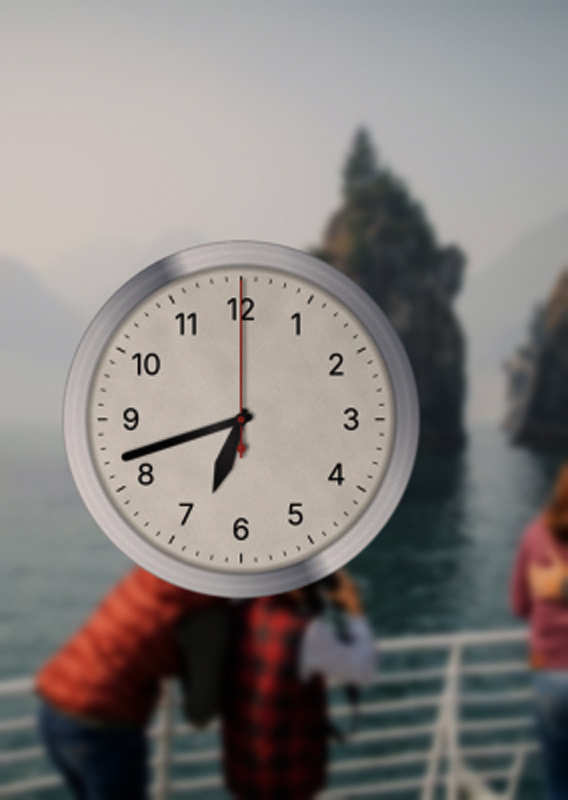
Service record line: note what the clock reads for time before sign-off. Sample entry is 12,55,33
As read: 6,42,00
